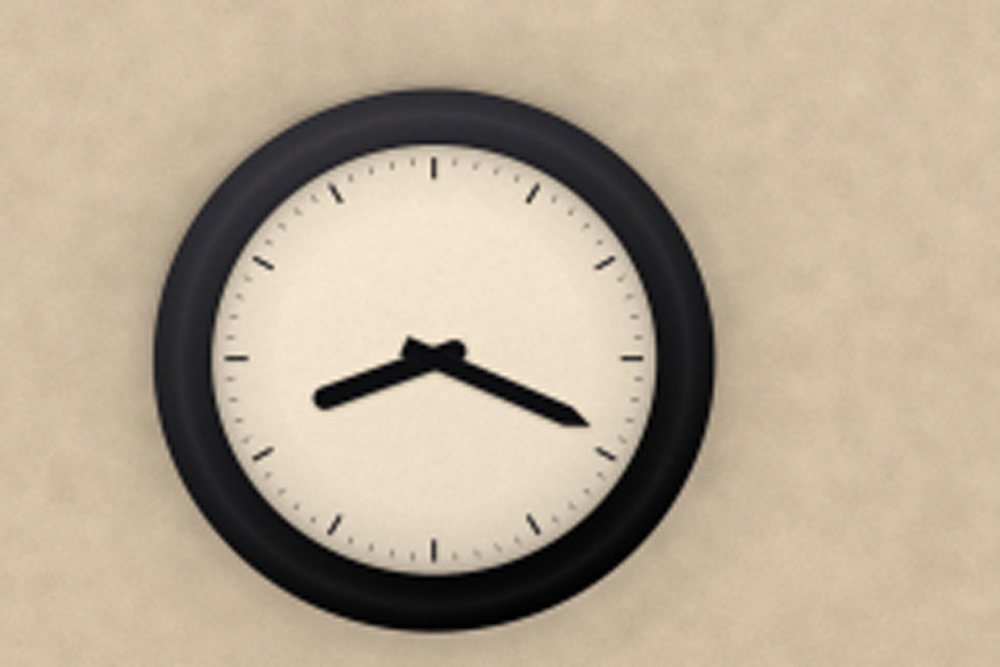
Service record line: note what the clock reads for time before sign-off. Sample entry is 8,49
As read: 8,19
